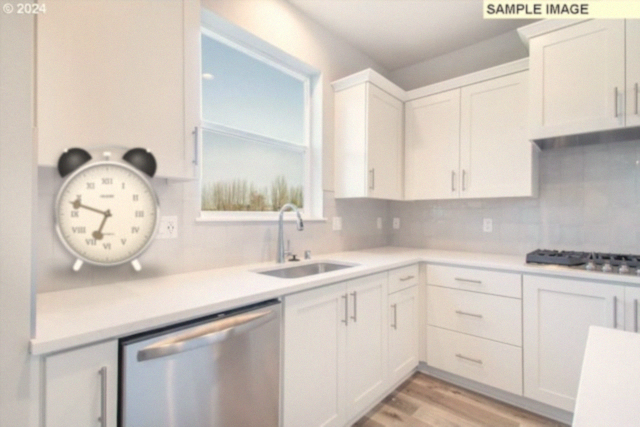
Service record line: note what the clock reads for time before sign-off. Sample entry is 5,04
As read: 6,48
